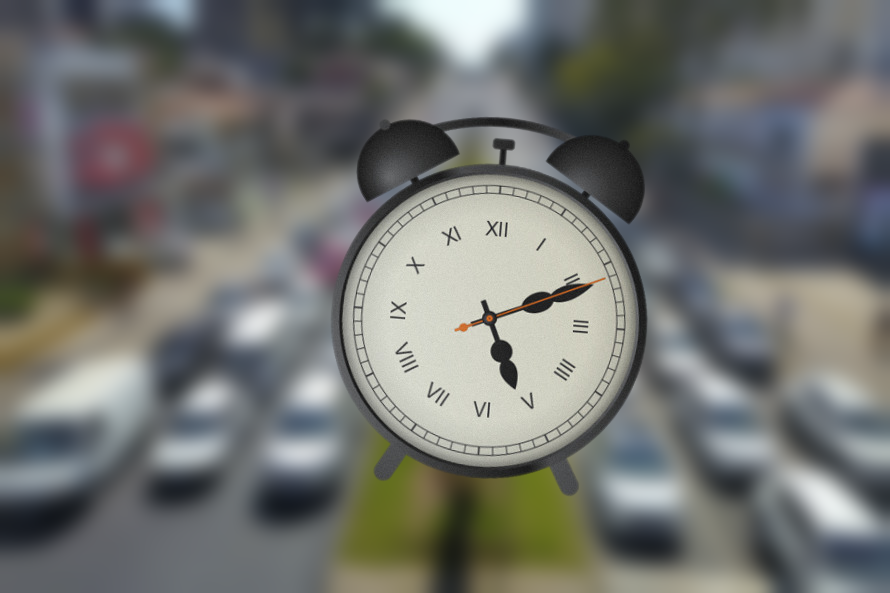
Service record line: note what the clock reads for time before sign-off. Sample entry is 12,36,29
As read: 5,11,11
